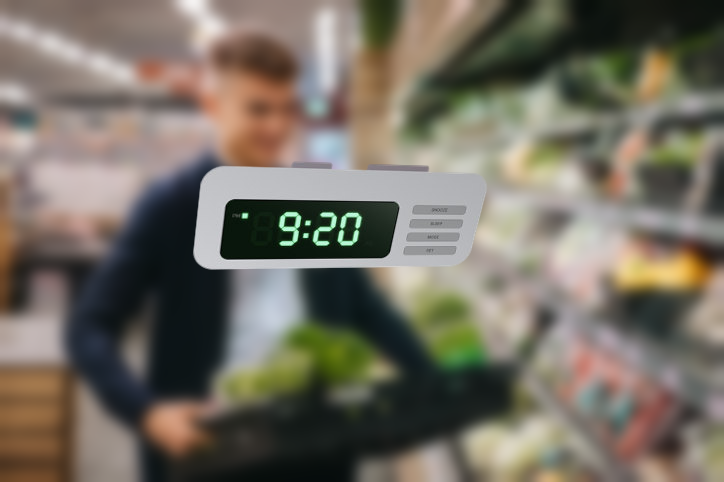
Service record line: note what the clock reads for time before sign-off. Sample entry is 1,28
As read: 9,20
